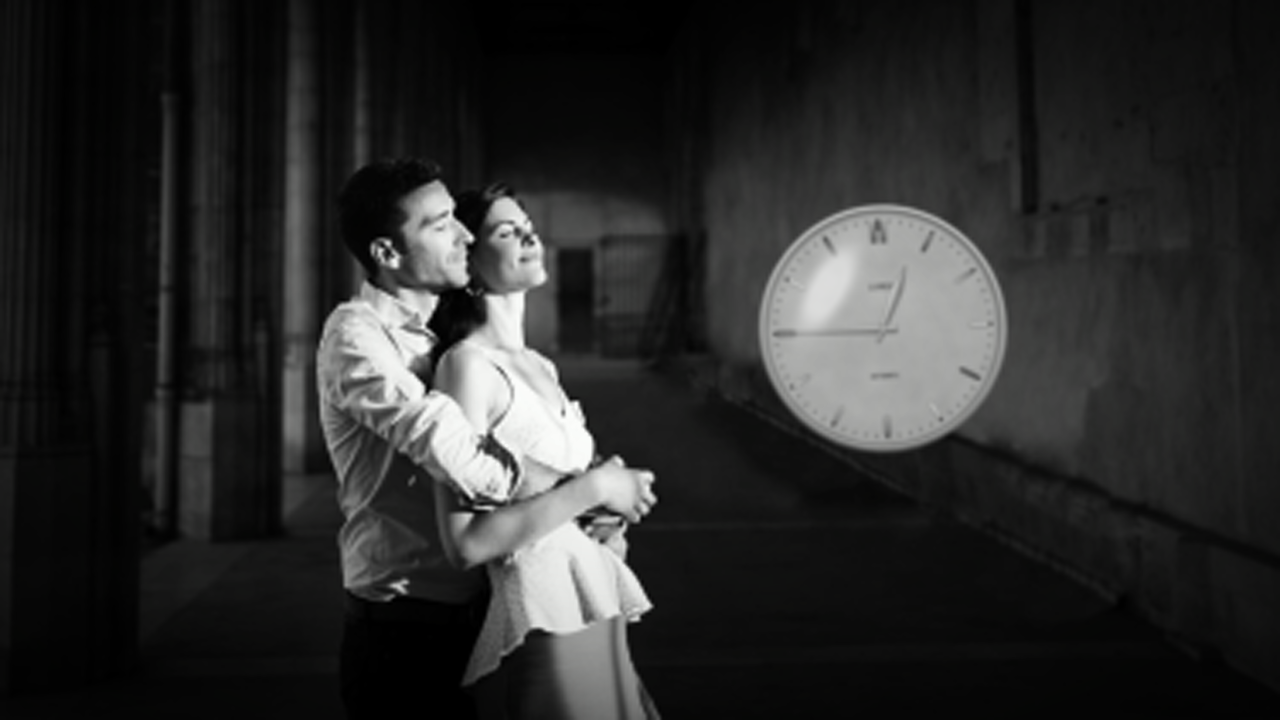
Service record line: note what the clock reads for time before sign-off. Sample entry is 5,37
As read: 12,45
